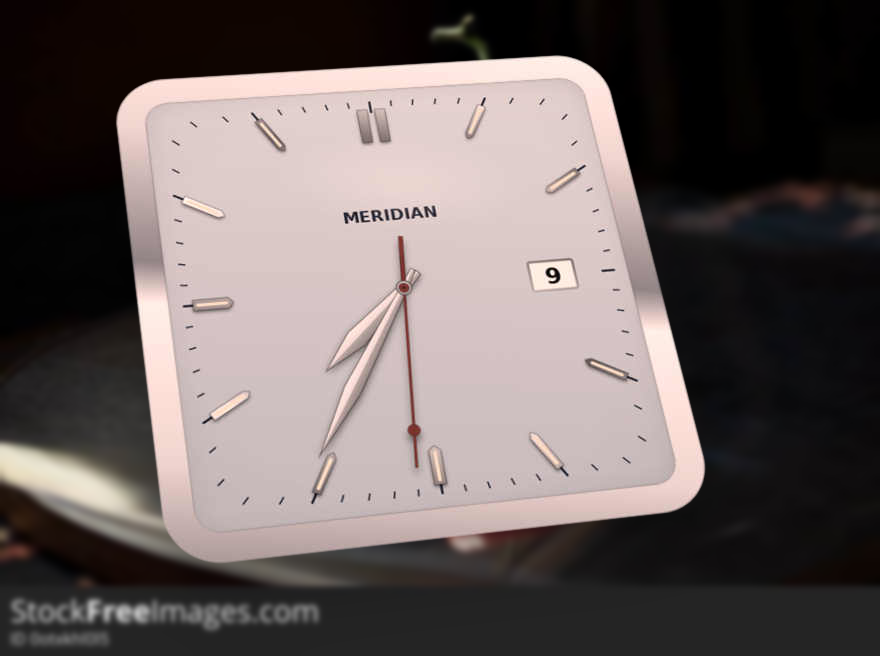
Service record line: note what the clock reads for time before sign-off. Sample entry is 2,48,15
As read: 7,35,31
